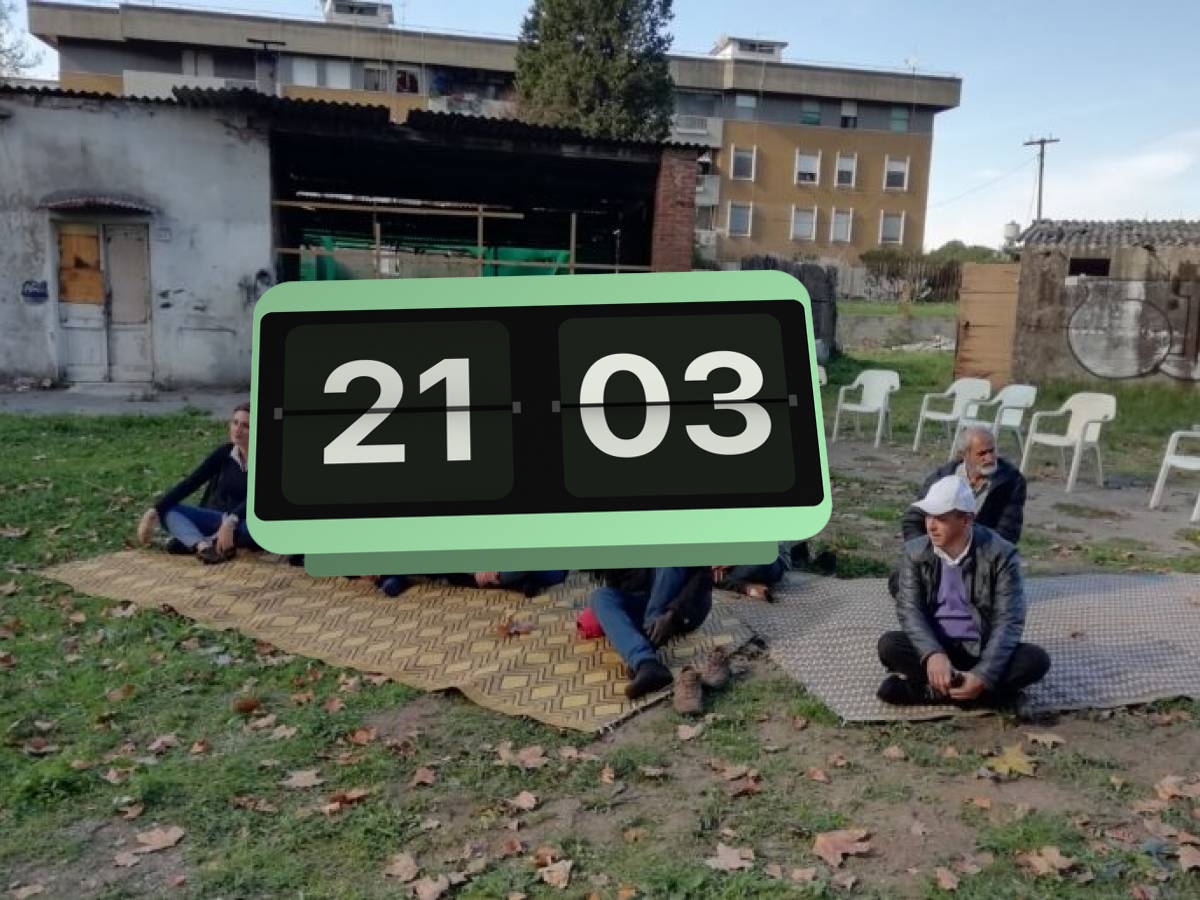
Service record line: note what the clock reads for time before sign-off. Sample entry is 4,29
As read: 21,03
